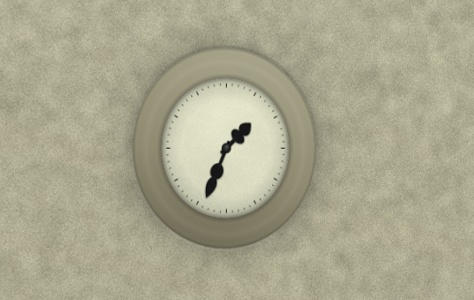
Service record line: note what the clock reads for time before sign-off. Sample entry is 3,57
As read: 1,34
